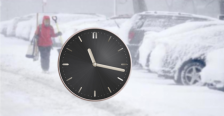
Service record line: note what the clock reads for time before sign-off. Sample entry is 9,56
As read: 11,17
